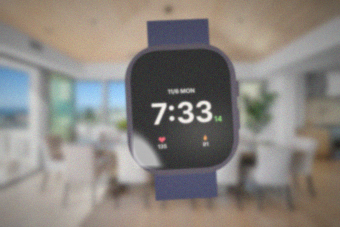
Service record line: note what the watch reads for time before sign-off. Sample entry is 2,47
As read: 7,33
